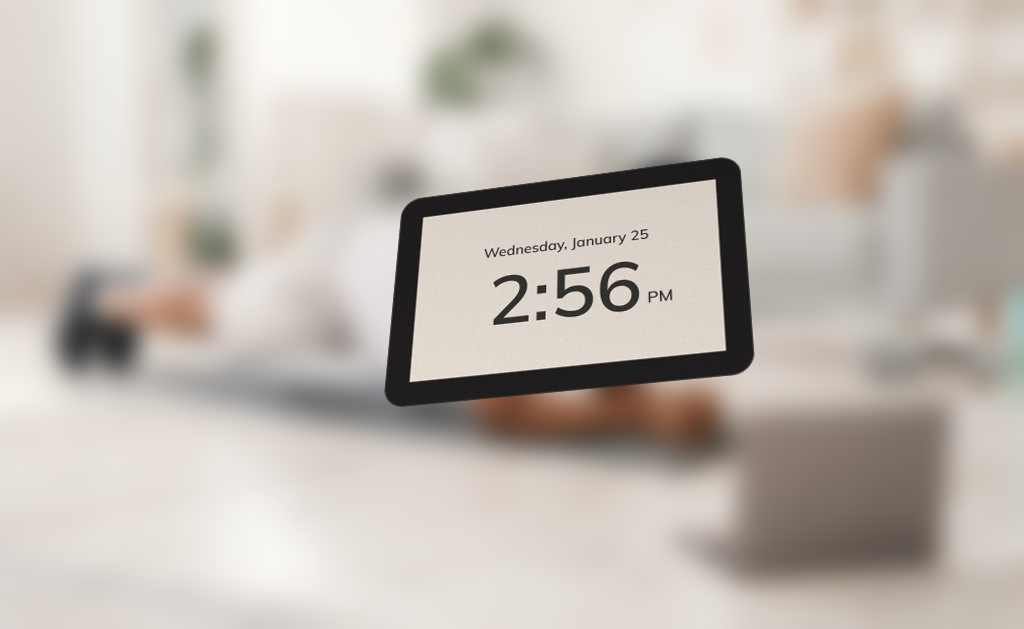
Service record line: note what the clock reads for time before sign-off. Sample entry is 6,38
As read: 2,56
